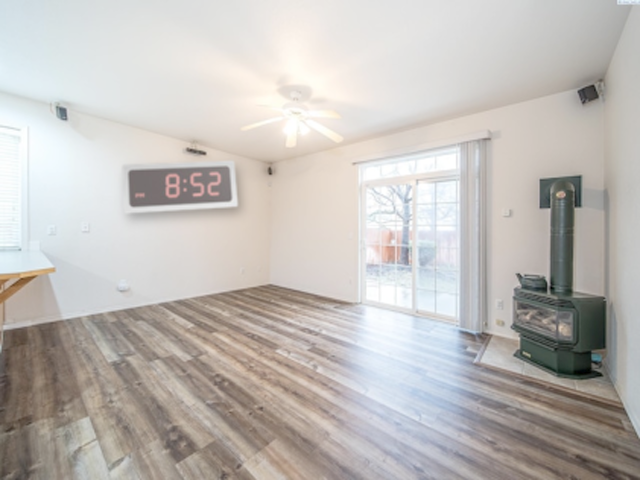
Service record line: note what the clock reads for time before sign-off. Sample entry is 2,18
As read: 8,52
